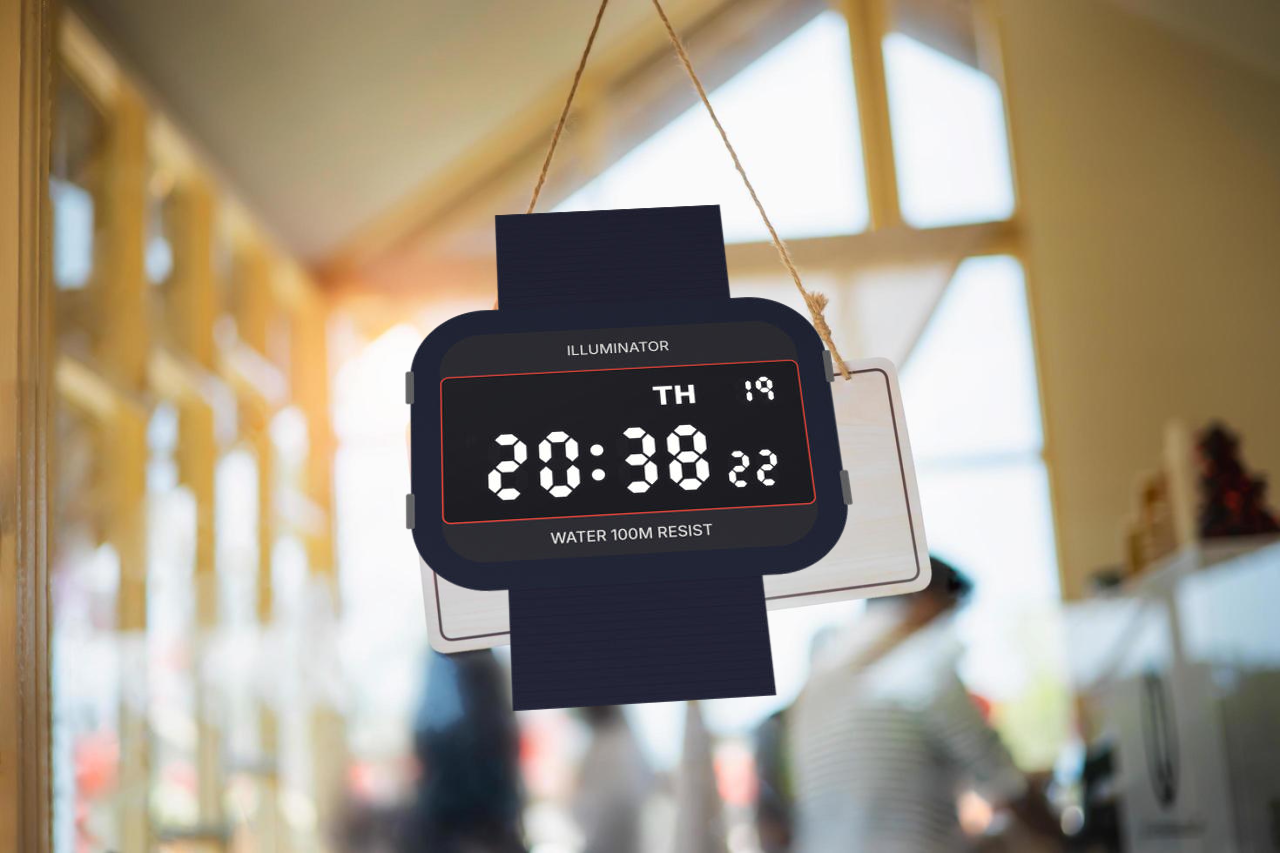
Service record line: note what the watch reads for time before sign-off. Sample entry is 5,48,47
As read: 20,38,22
